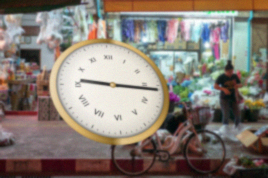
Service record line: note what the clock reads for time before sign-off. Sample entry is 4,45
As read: 9,16
